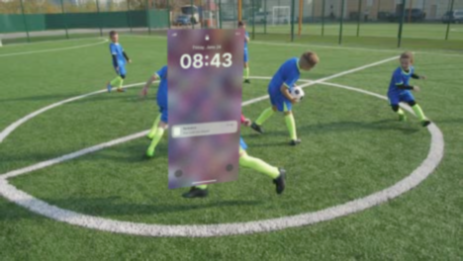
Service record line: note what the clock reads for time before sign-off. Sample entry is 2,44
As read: 8,43
